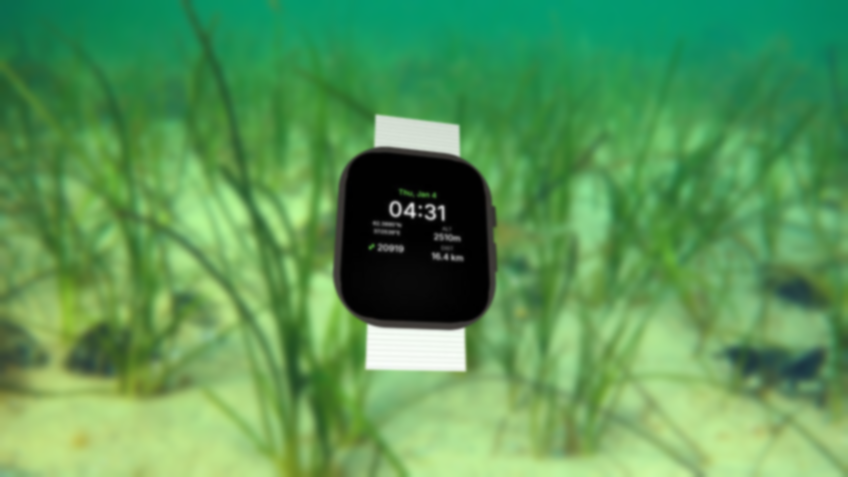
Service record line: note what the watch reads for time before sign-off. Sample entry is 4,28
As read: 4,31
